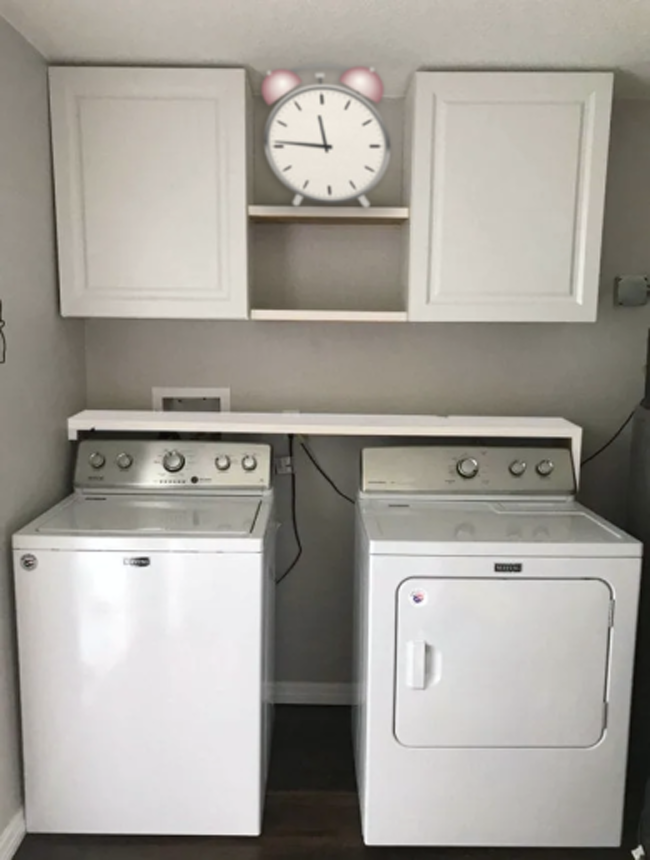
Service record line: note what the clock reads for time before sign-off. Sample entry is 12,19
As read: 11,46
